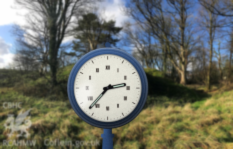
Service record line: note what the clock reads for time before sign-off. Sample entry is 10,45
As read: 2,37
